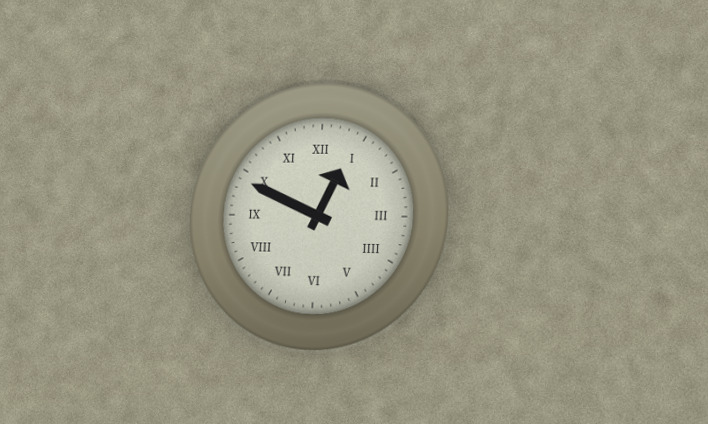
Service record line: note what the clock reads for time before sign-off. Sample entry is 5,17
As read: 12,49
